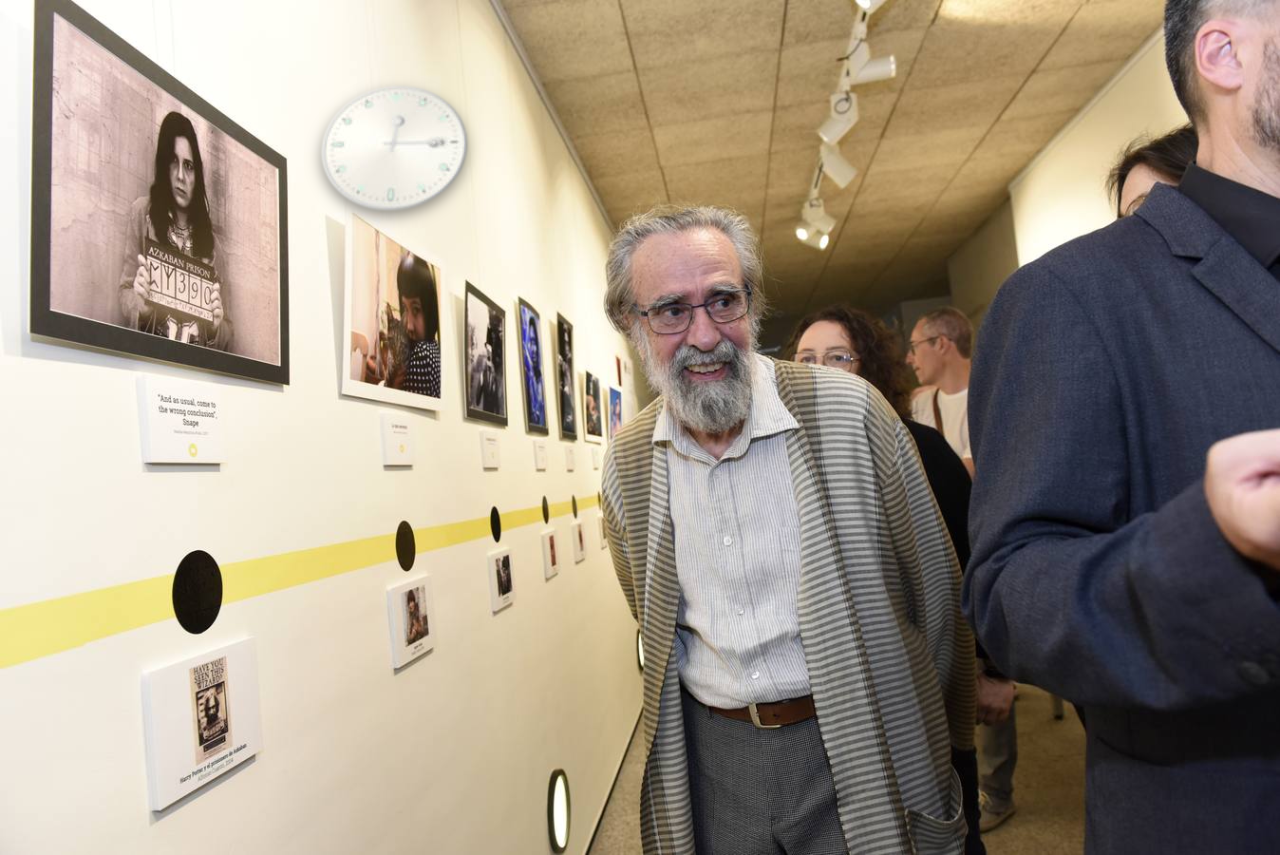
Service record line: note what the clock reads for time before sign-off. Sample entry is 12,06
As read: 12,15
